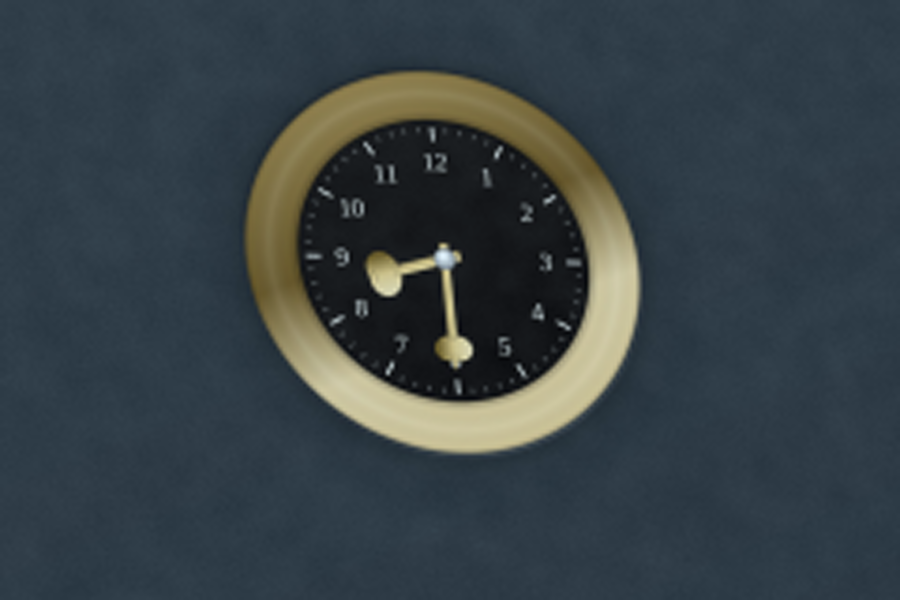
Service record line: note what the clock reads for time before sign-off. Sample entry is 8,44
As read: 8,30
